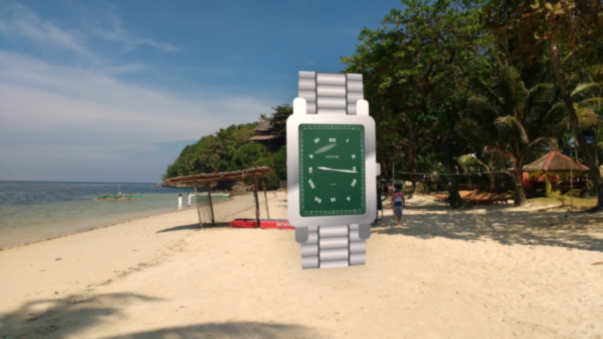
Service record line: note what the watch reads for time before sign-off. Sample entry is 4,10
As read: 9,16
